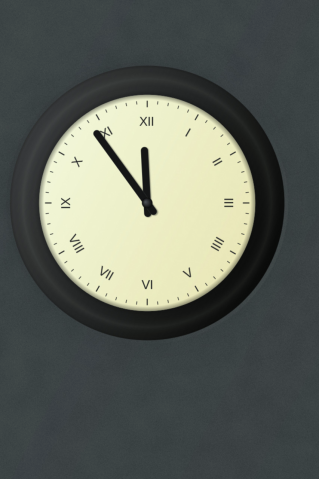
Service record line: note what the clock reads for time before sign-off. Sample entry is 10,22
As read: 11,54
